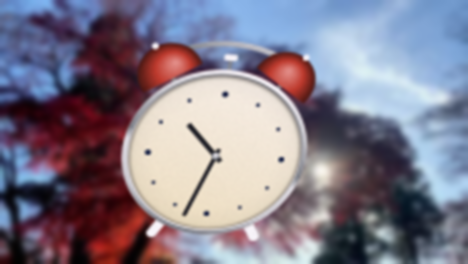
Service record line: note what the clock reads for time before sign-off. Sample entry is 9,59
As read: 10,33
